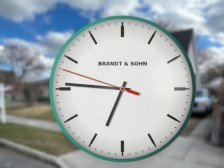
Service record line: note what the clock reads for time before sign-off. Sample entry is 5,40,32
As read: 6,45,48
